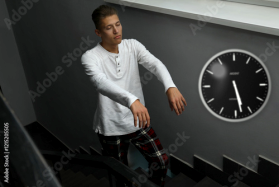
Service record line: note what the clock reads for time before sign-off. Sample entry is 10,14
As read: 5,28
